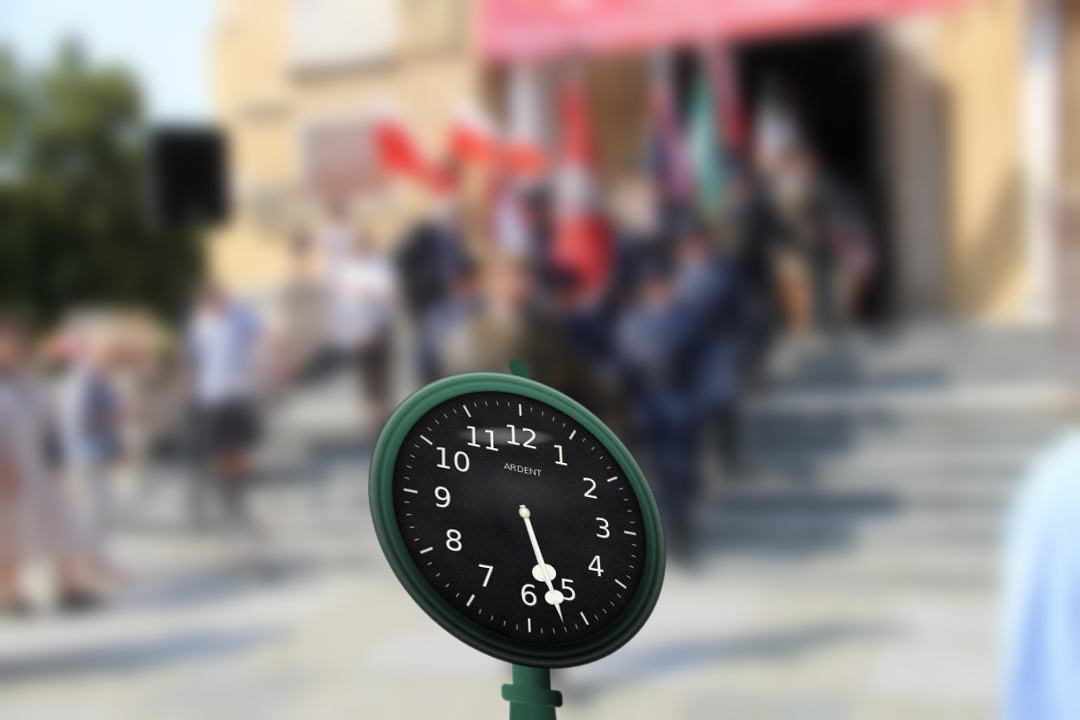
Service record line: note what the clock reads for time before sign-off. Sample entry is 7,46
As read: 5,27
